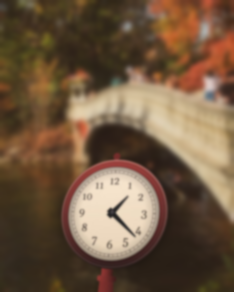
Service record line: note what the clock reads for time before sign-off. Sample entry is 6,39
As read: 1,22
